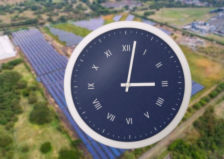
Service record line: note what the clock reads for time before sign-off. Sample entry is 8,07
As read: 3,02
